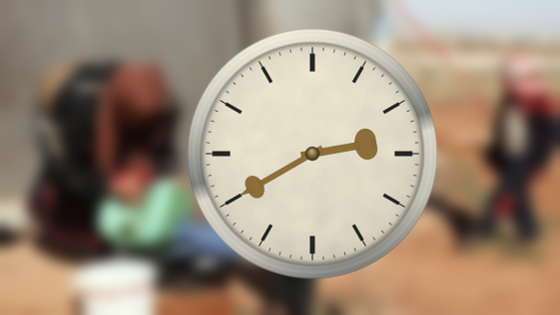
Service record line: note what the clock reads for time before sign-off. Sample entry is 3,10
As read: 2,40
